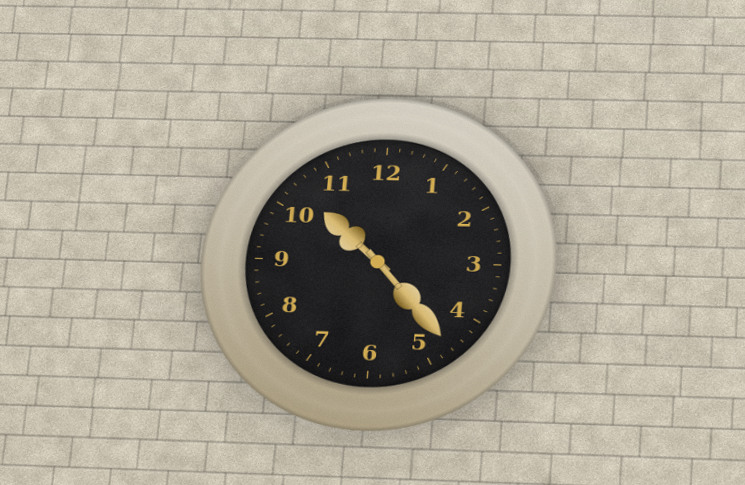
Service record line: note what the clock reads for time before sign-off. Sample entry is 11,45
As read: 10,23
